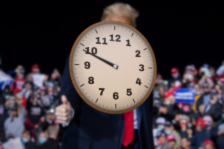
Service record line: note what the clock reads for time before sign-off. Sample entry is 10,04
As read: 9,49
